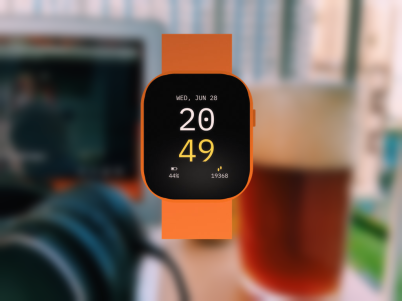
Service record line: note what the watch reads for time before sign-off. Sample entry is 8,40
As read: 20,49
